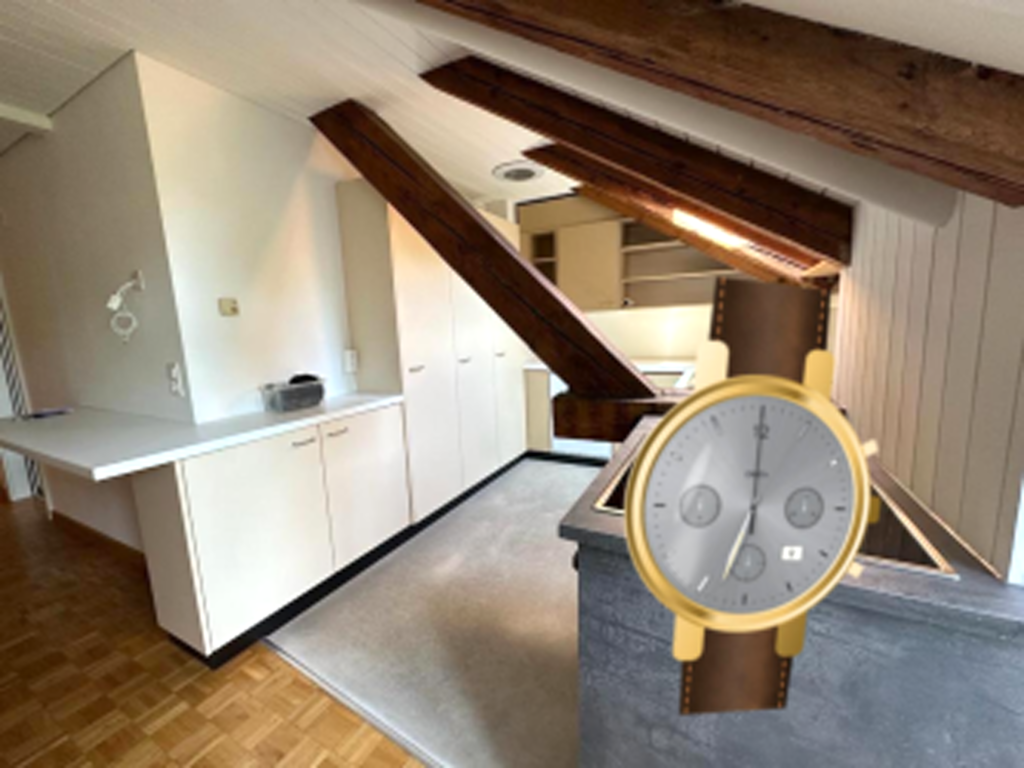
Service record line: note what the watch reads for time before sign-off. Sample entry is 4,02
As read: 6,33
